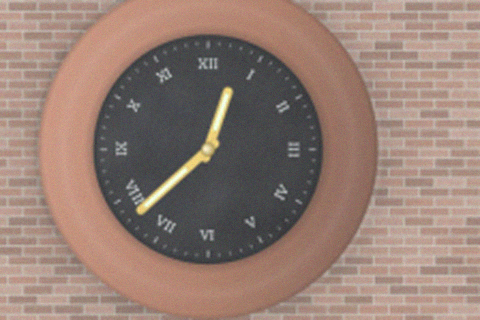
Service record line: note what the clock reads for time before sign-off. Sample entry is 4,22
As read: 12,38
